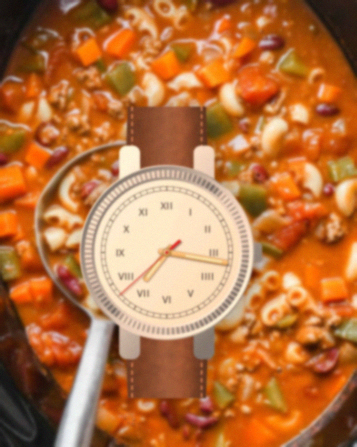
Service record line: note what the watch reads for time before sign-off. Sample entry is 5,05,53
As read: 7,16,38
